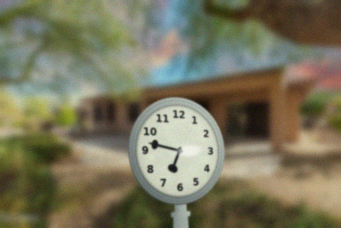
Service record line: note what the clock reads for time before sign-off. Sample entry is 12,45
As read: 6,47
